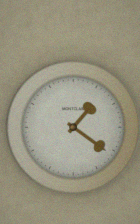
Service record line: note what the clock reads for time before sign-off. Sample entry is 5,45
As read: 1,21
